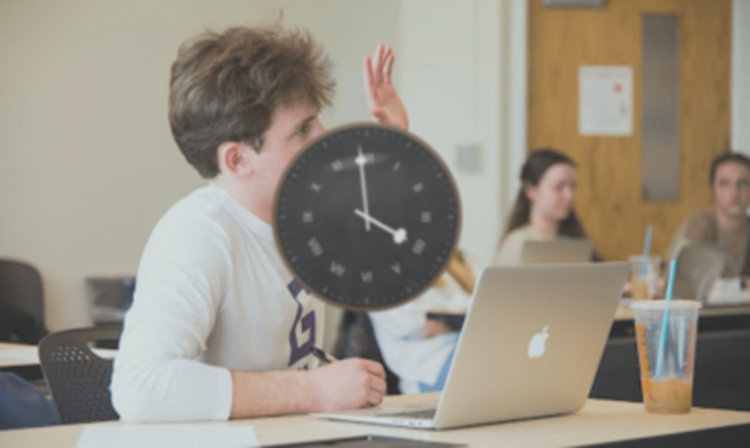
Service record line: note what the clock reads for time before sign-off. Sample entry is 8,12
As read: 3,59
